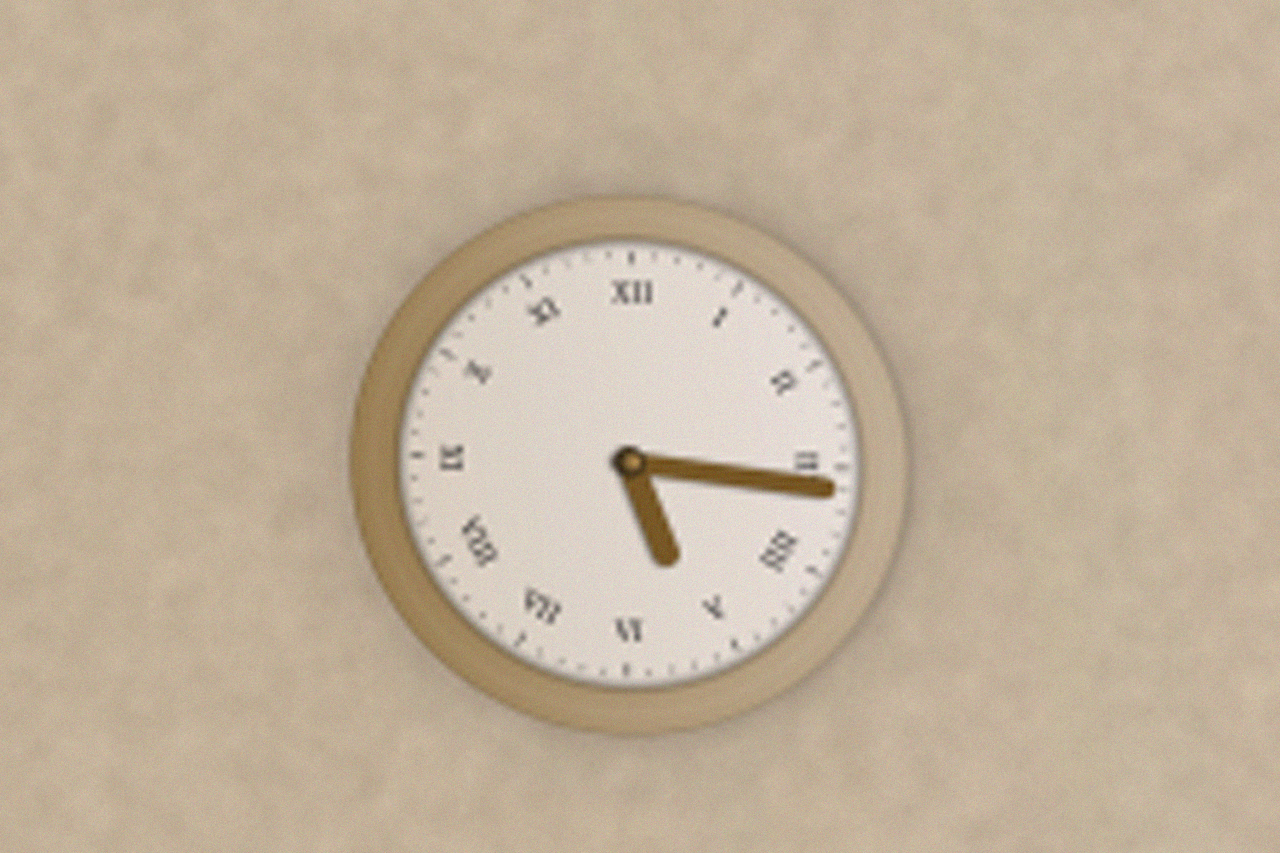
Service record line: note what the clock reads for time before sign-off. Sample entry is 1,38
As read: 5,16
